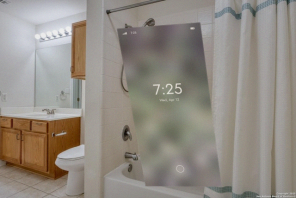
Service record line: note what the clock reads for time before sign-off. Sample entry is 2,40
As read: 7,25
